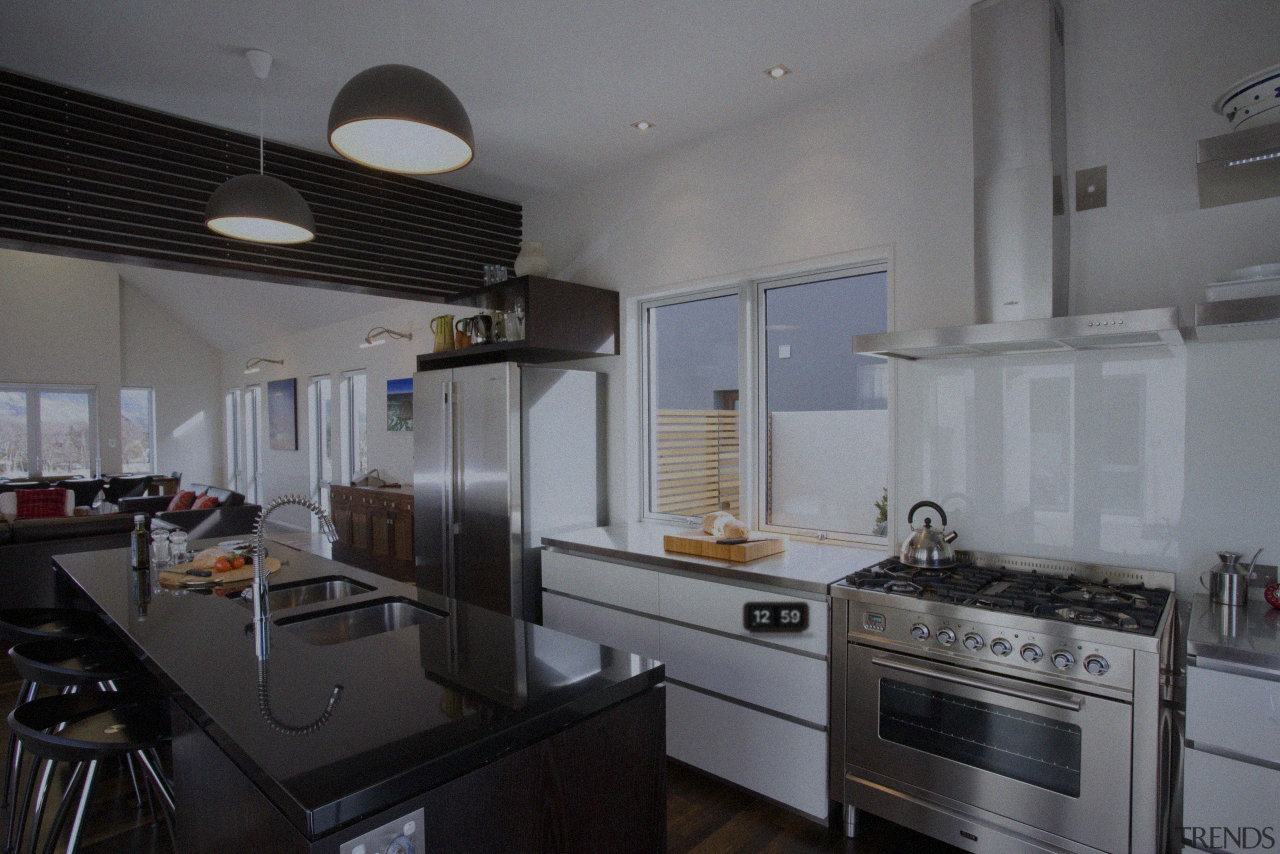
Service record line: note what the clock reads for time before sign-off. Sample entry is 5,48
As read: 12,59
